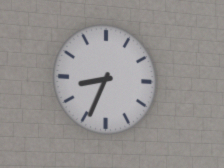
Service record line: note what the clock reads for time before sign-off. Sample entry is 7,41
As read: 8,34
